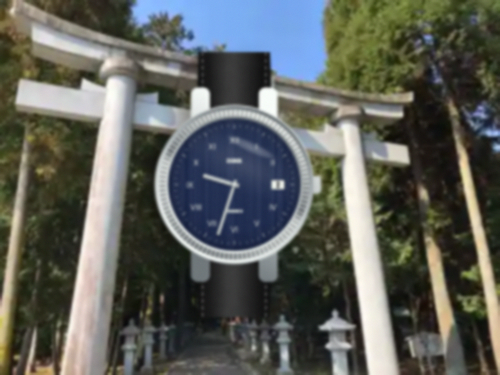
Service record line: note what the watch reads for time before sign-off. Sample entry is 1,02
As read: 9,33
